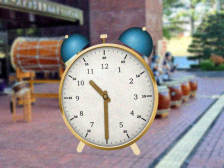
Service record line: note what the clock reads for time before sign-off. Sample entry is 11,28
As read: 10,30
